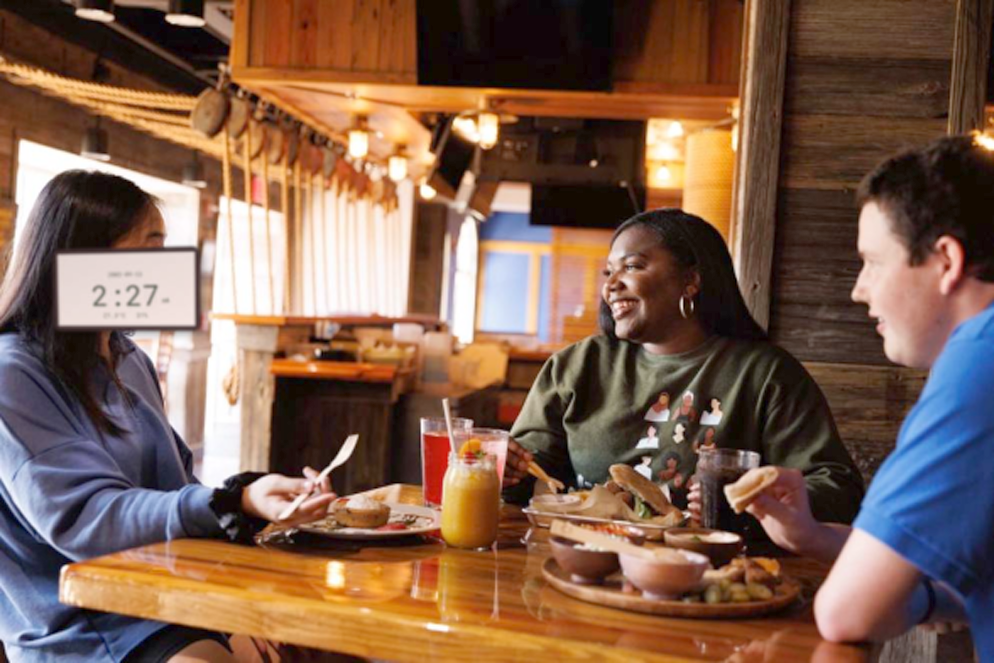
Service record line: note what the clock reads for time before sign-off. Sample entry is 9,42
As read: 2,27
